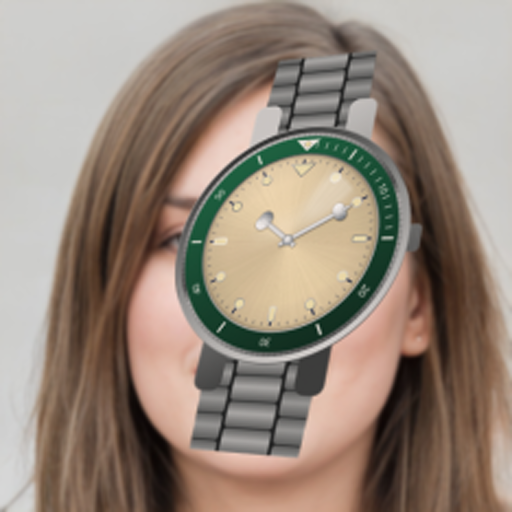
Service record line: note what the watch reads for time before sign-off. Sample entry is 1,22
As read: 10,10
